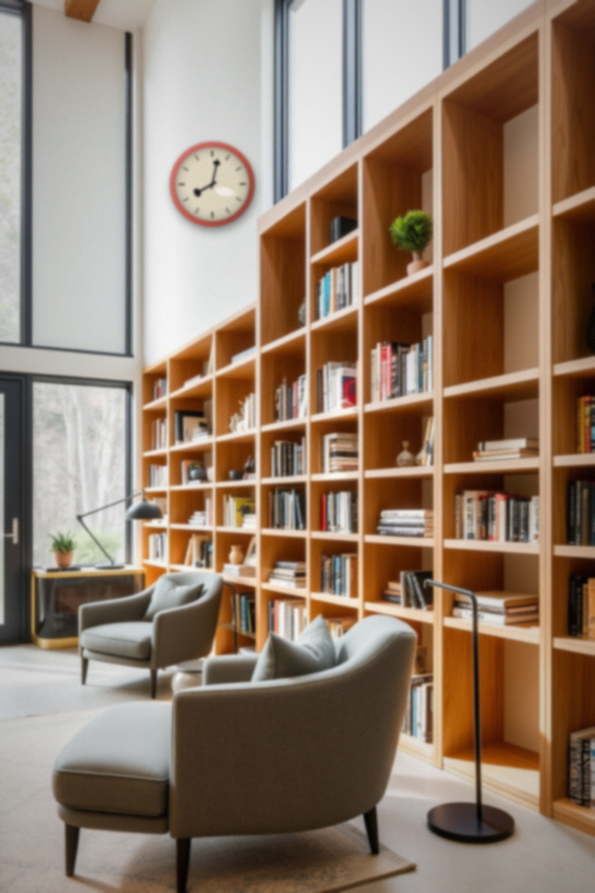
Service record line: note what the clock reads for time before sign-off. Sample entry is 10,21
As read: 8,02
